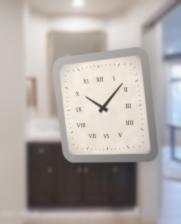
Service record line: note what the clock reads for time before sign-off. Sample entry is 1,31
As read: 10,08
